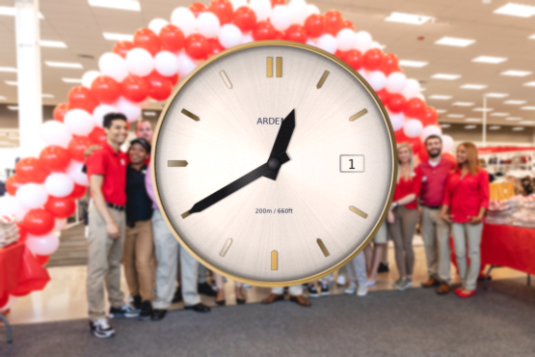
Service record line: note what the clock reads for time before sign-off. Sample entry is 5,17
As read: 12,40
